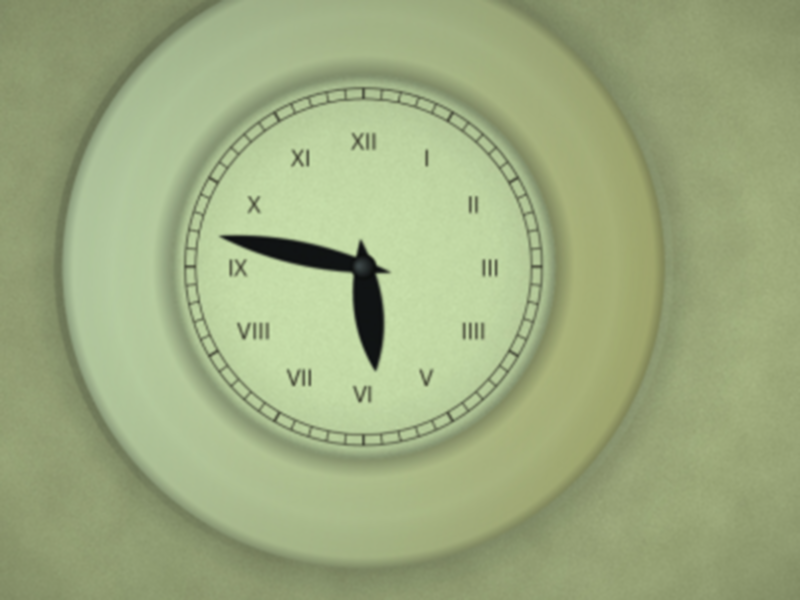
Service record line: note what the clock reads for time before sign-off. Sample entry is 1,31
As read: 5,47
